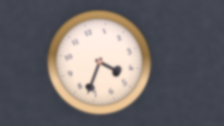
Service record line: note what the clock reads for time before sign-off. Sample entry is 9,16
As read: 4,37
